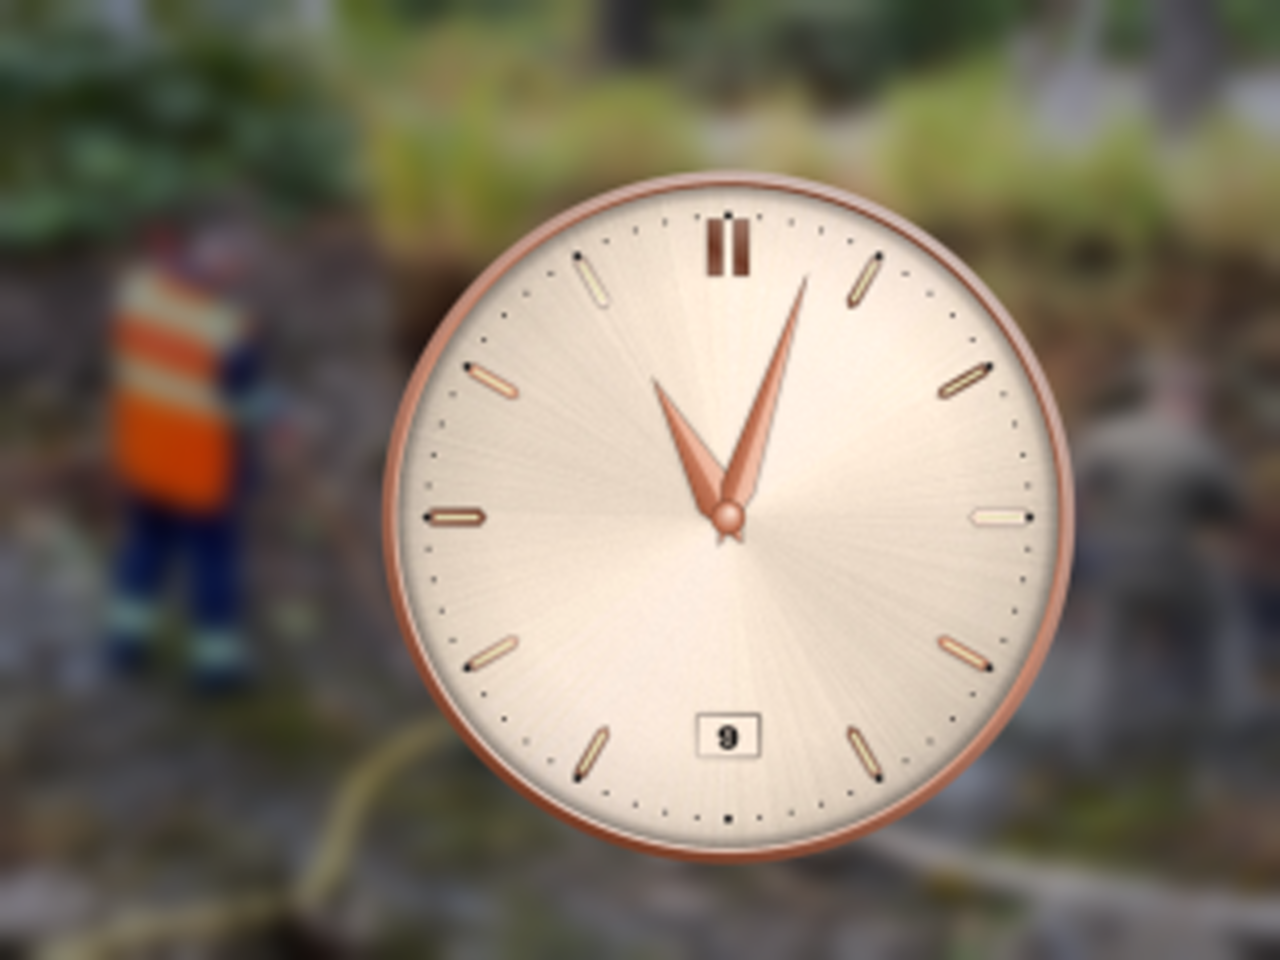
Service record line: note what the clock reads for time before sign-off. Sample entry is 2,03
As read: 11,03
